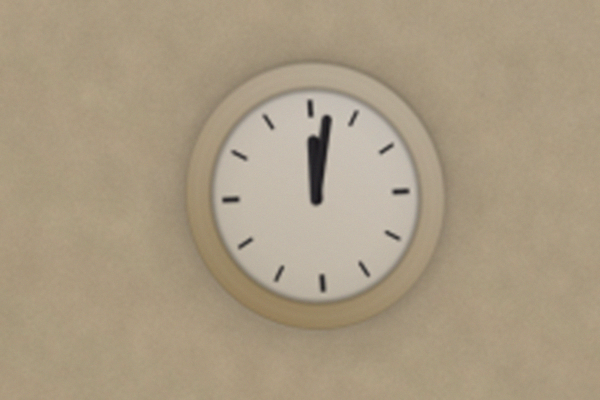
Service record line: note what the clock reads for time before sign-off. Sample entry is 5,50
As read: 12,02
